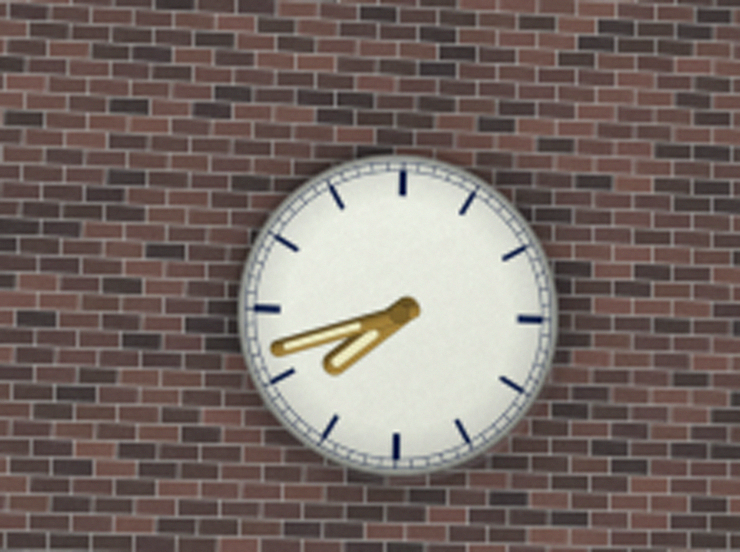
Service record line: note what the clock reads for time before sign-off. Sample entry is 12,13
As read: 7,42
